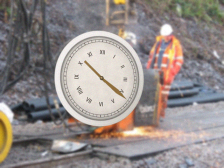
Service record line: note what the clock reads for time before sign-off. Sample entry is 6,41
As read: 10,21
